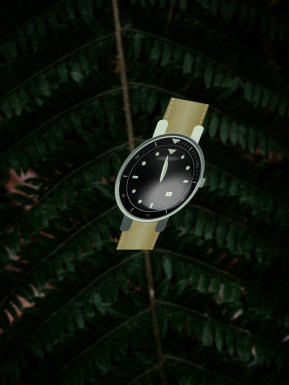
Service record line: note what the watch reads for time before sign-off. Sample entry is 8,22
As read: 11,59
